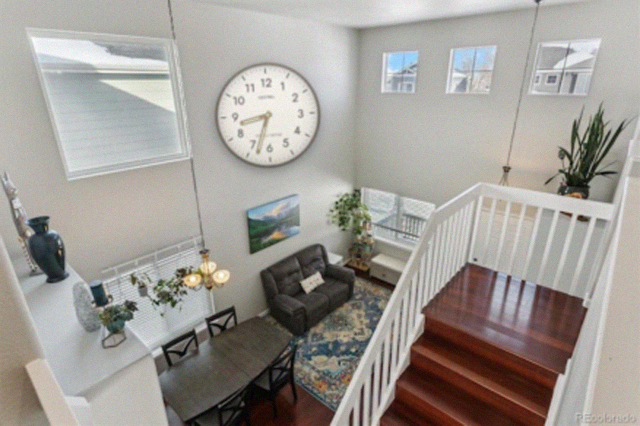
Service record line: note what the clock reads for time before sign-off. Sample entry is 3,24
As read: 8,33
